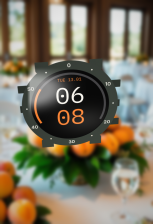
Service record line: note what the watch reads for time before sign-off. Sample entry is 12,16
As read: 6,08
